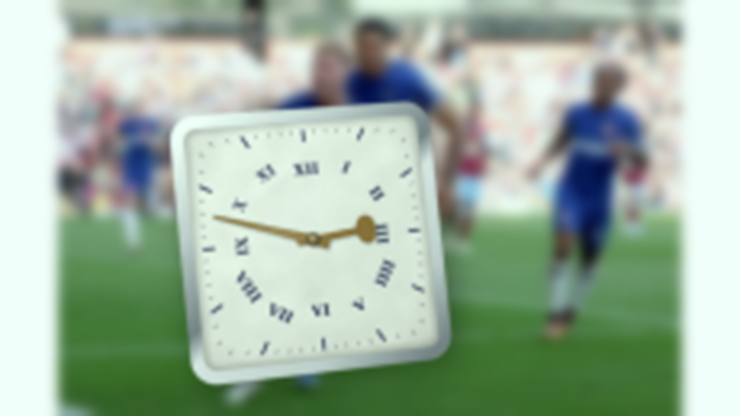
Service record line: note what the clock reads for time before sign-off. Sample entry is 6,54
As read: 2,48
